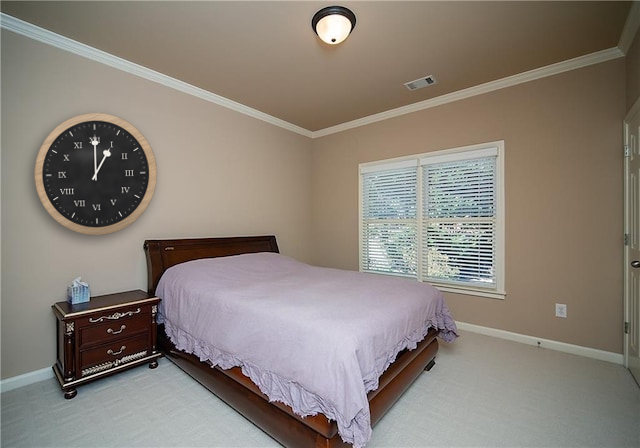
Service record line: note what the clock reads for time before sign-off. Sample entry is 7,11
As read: 1,00
